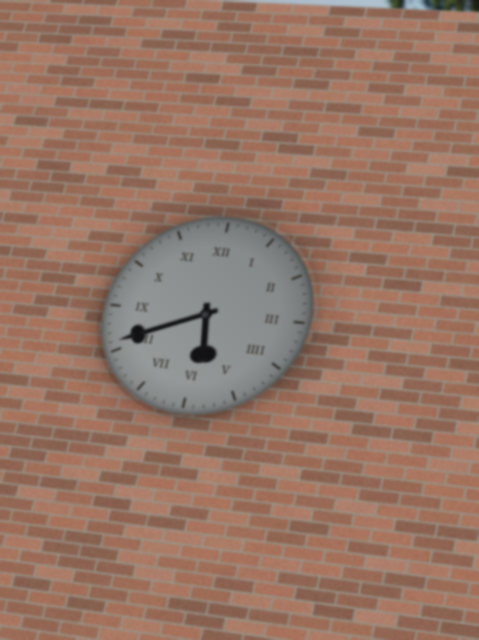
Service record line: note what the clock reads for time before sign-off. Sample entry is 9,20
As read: 5,41
